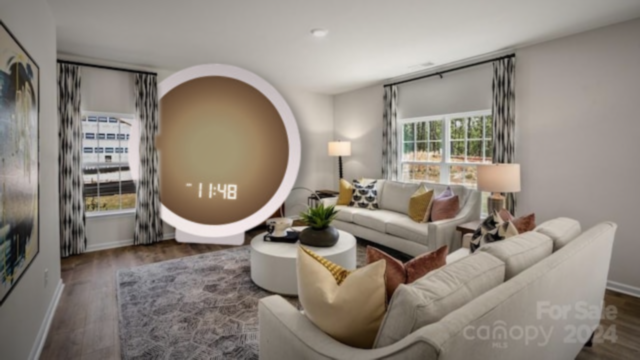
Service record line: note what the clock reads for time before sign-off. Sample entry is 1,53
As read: 11,48
